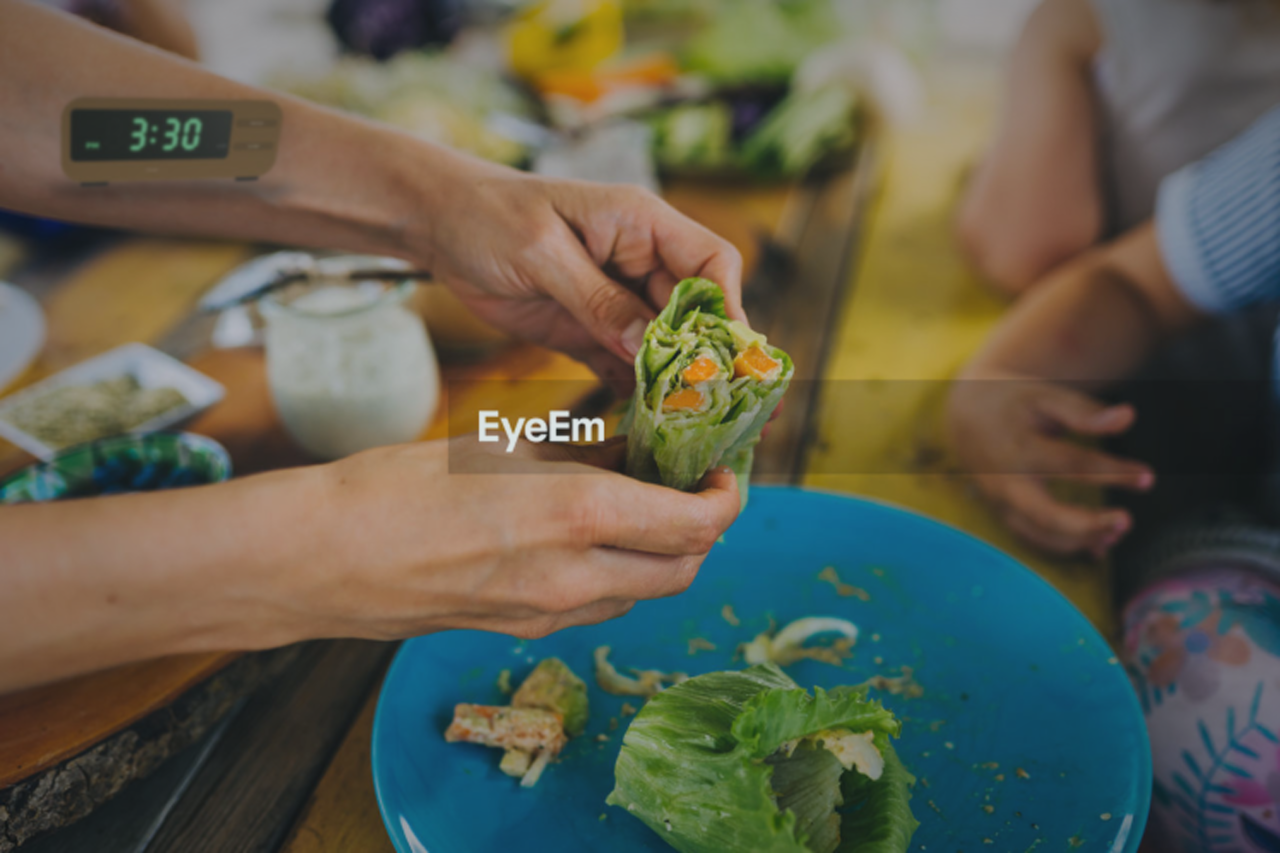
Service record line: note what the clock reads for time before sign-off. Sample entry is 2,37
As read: 3,30
